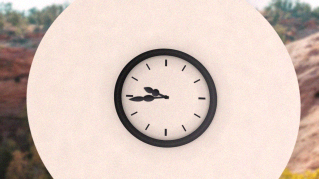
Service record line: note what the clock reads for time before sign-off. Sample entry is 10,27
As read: 9,44
